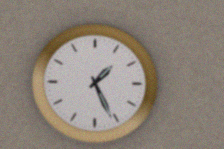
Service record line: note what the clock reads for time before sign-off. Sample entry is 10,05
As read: 1,26
